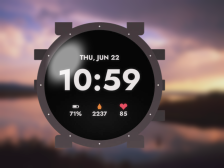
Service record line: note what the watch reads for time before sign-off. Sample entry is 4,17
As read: 10,59
